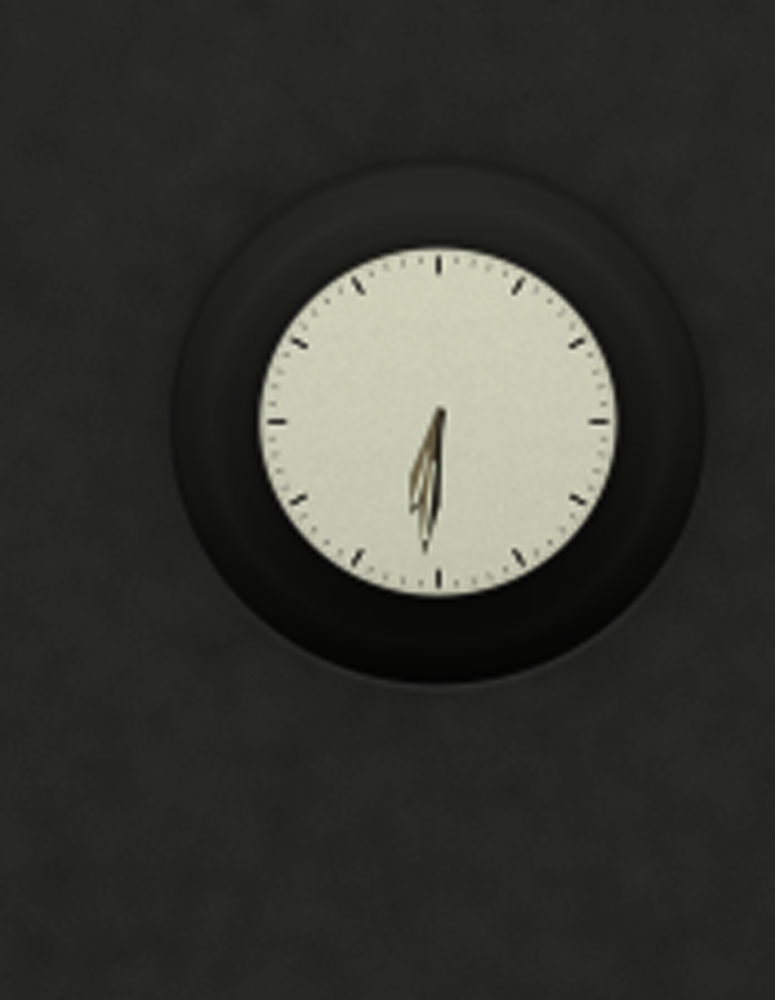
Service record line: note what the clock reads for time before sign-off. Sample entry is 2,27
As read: 6,31
